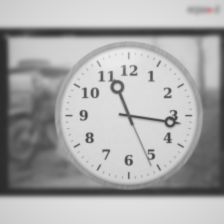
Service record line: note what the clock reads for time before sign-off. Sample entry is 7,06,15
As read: 11,16,26
